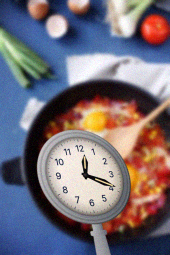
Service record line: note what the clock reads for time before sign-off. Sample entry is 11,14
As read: 12,19
